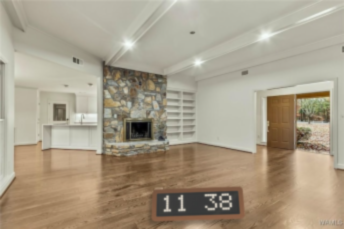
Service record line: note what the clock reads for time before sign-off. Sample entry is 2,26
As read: 11,38
